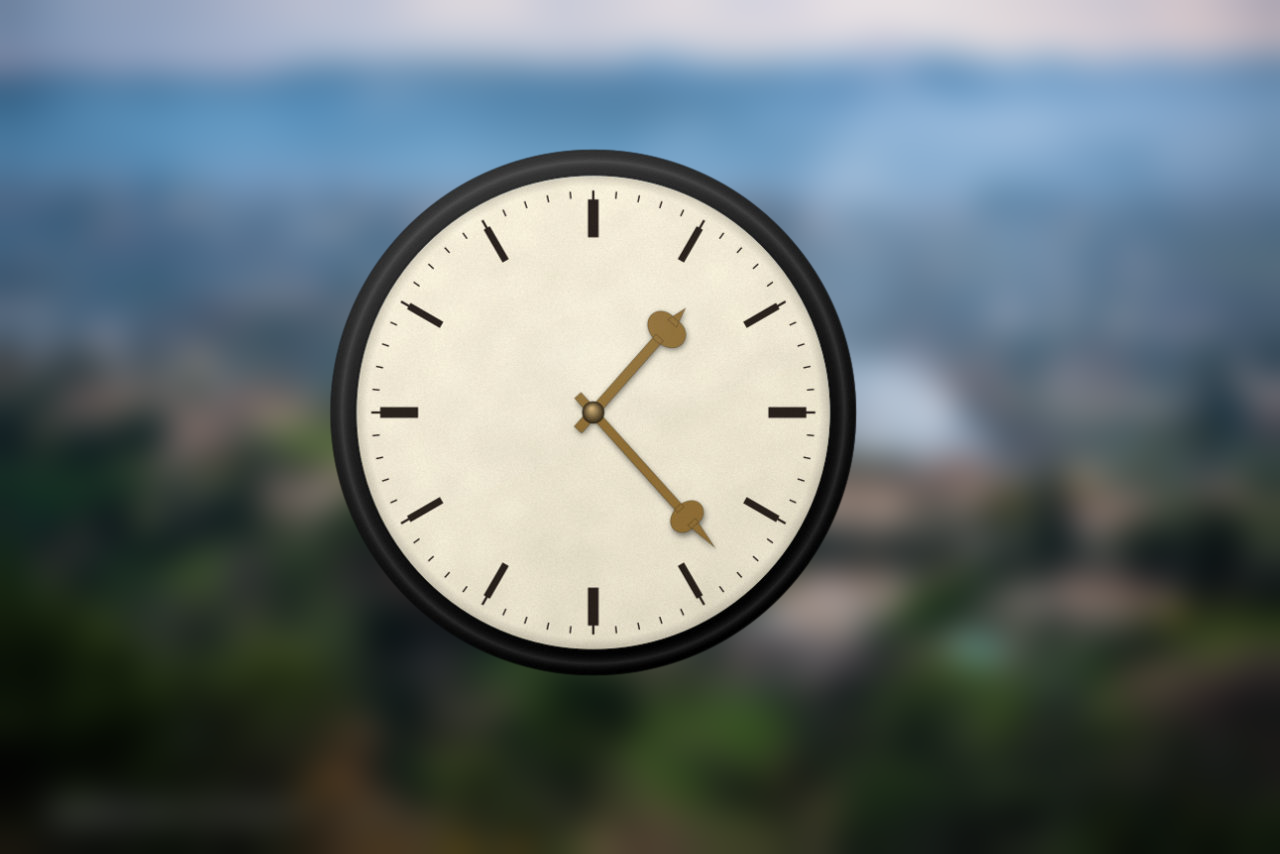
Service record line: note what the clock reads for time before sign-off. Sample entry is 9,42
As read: 1,23
